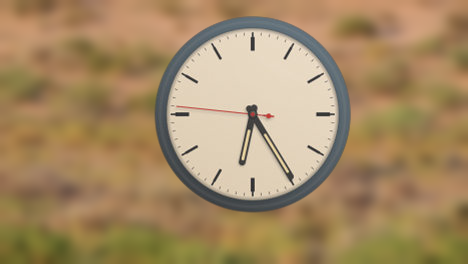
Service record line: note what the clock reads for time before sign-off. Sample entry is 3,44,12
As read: 6,24,46
